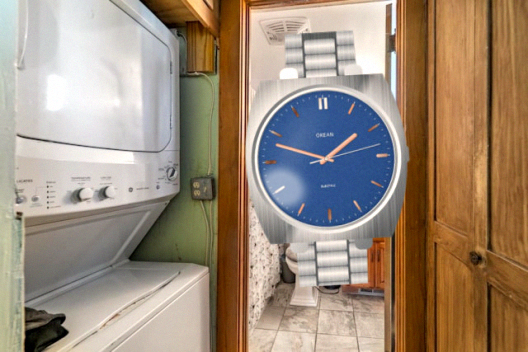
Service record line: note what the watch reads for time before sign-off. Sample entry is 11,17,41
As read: 1,48,13
